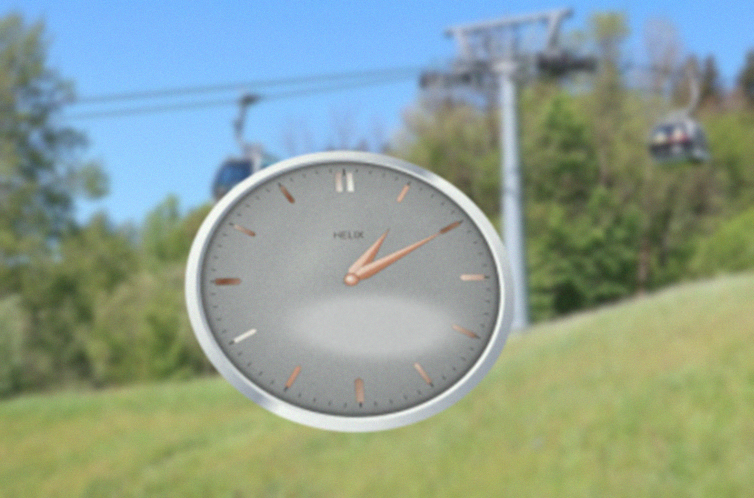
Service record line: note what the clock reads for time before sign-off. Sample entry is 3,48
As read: 1,10
